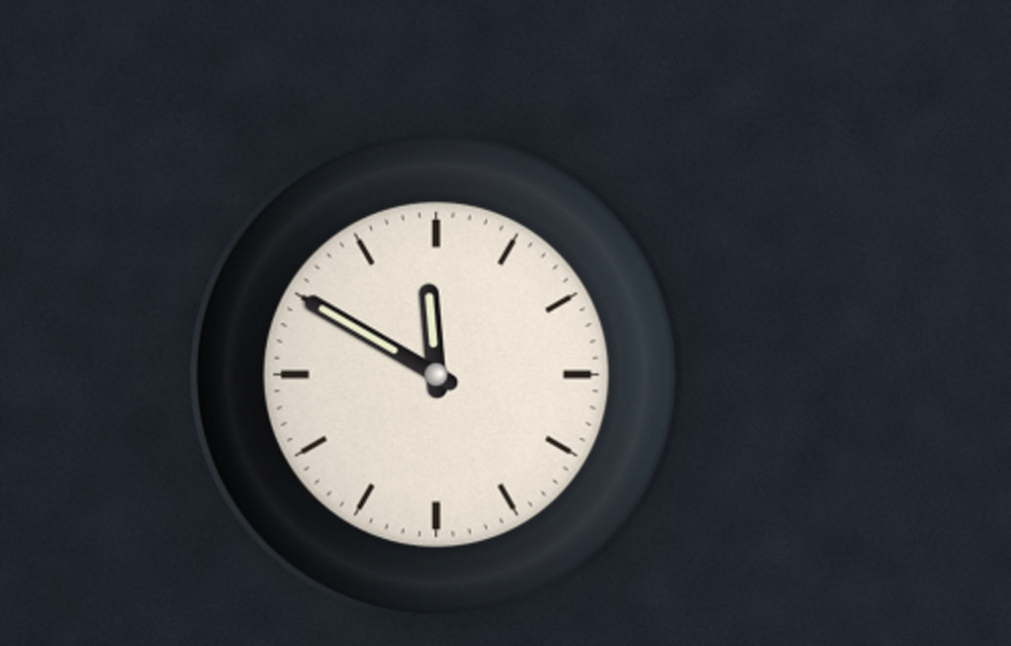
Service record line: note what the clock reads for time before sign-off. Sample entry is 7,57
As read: 11,50
